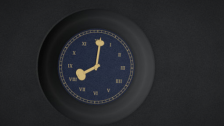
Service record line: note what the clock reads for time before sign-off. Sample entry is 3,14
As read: 8,01
